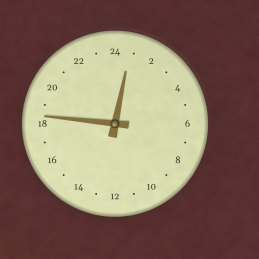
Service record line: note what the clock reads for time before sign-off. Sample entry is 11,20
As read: 0,46
